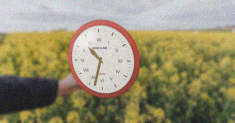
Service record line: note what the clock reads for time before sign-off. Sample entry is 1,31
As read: 10,33
